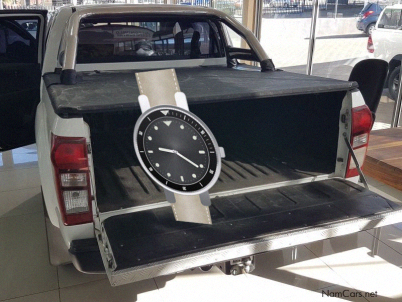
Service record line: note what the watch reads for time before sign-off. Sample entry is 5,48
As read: 9,21
